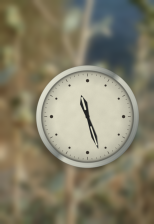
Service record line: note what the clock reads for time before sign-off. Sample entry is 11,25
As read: 11,27
